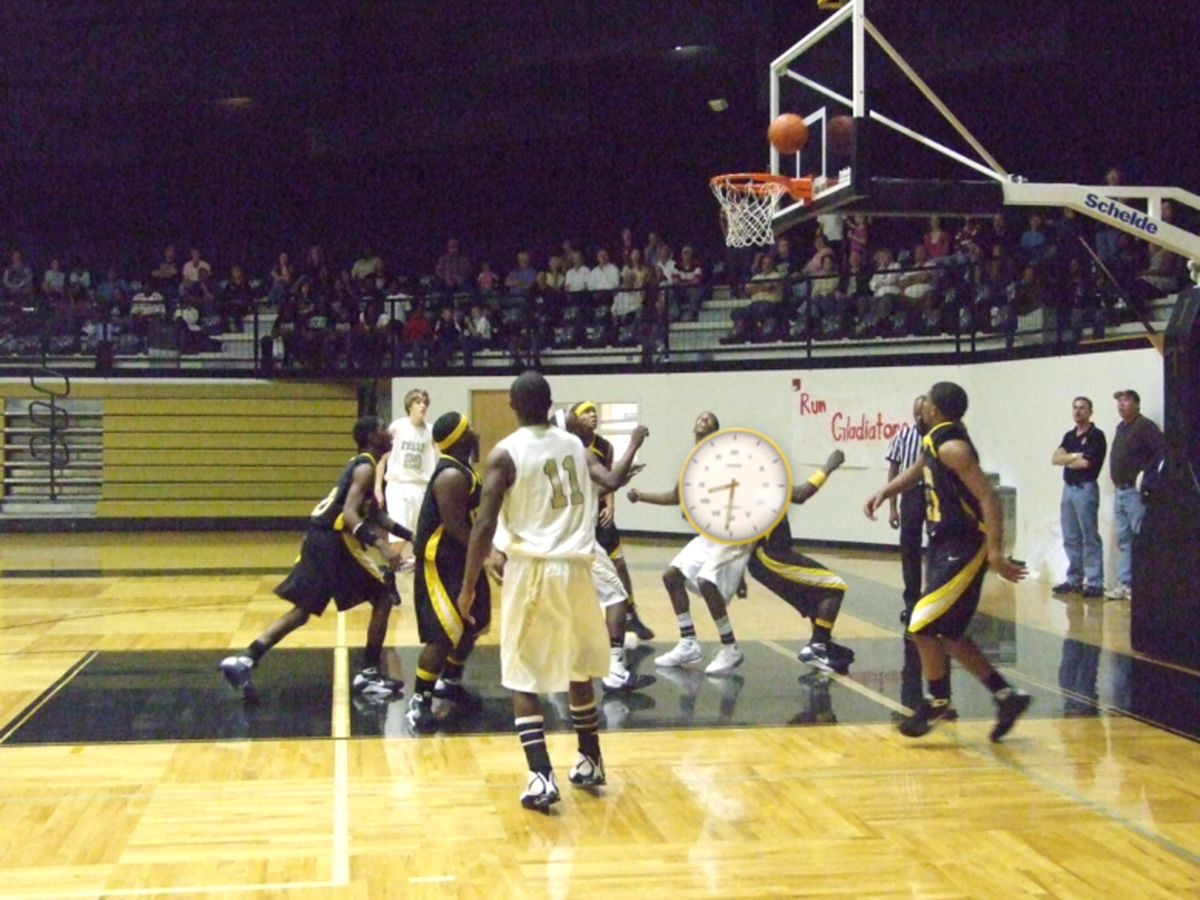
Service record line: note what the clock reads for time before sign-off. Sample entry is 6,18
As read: 8,31
